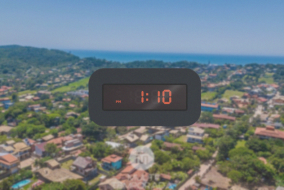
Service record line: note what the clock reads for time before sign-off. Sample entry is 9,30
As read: 1,10
